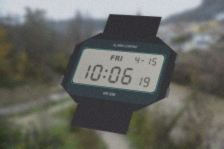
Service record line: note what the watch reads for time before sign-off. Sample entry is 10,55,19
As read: 10,06,19
